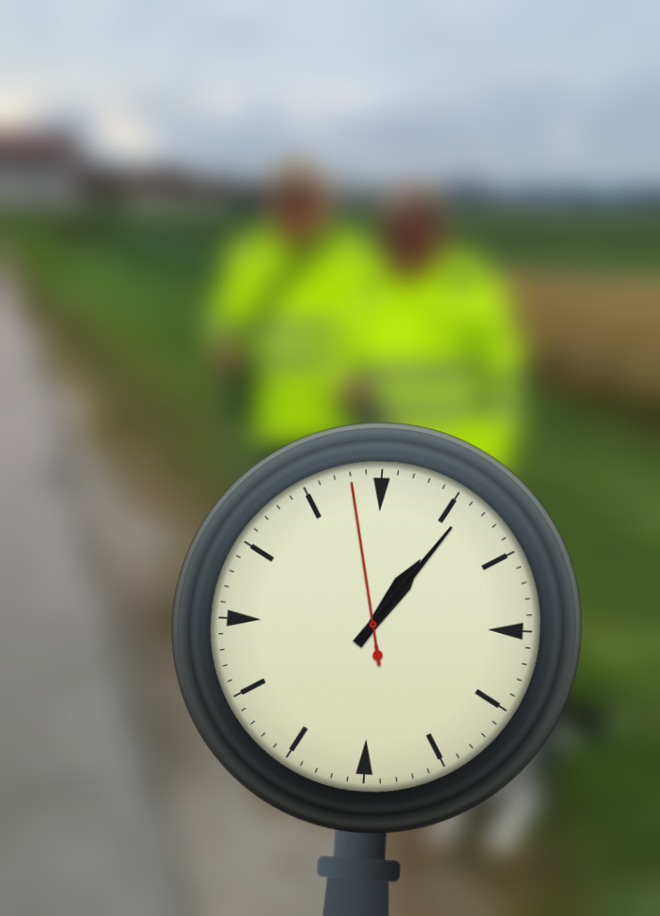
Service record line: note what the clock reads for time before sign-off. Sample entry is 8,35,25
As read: 1,05,58
